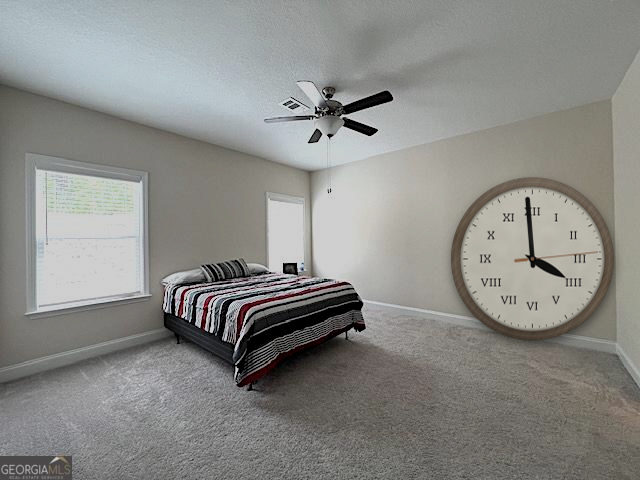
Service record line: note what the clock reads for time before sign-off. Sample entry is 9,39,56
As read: 3,59,14
